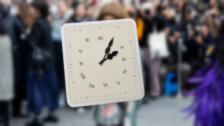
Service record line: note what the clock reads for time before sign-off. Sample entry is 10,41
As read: 2,05
